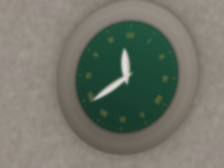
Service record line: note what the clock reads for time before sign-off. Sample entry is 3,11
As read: 11,39
